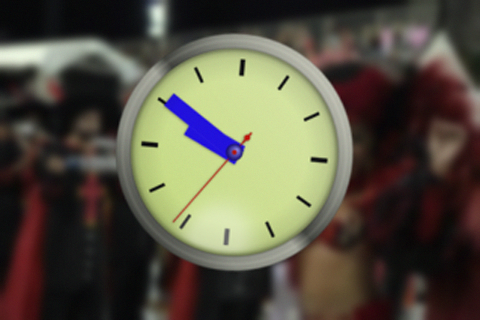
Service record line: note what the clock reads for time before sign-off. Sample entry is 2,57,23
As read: 9,50,36
